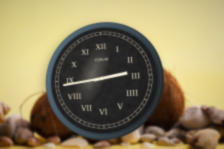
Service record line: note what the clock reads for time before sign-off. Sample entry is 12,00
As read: 2,44
